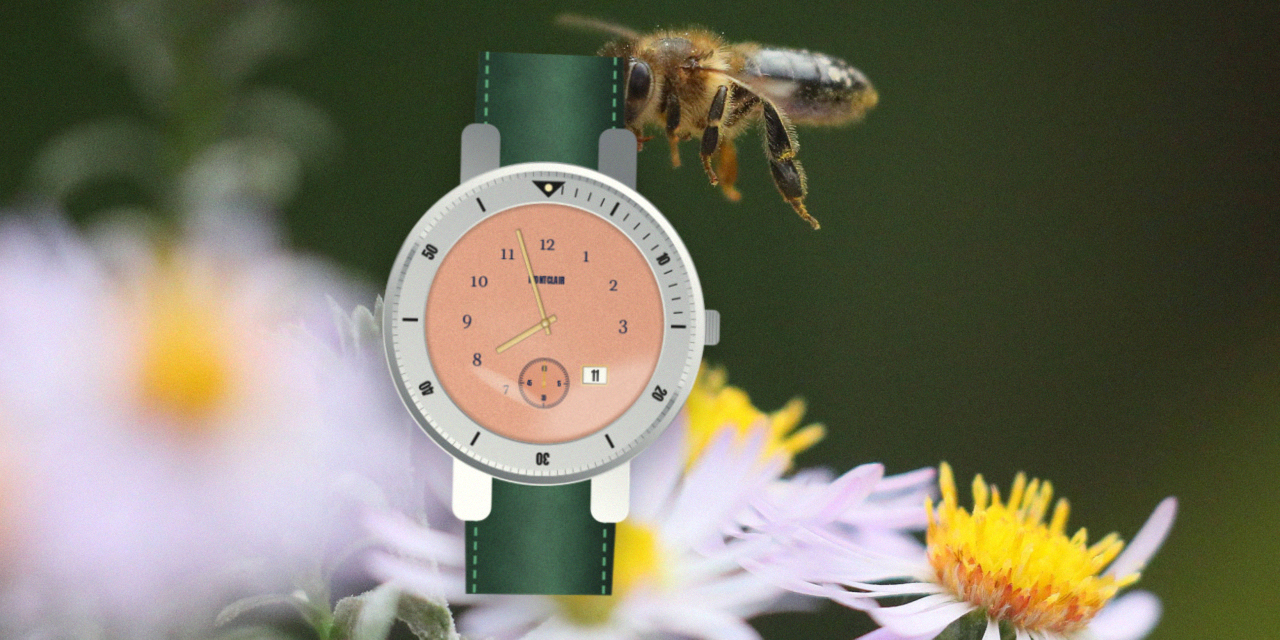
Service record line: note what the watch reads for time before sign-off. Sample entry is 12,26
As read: 7,57
